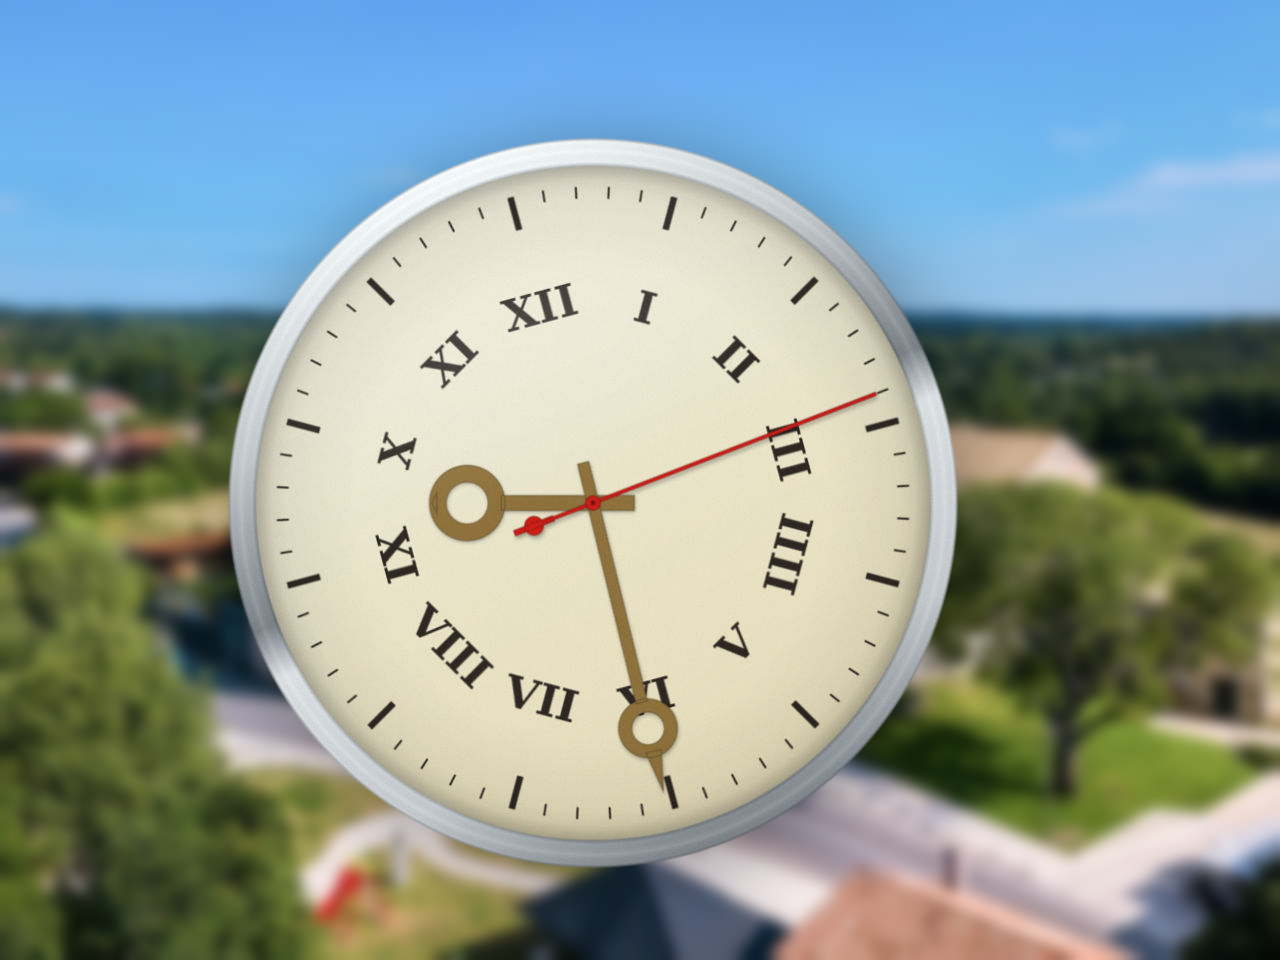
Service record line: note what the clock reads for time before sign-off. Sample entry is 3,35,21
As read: 9,30,14
